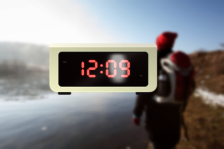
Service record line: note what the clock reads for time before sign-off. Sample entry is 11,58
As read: 12,09
